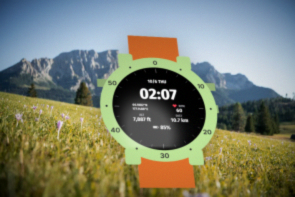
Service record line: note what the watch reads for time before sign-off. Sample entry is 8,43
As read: 2,07
